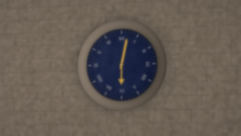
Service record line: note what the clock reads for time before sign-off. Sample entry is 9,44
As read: 6,02
